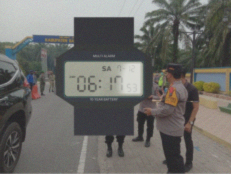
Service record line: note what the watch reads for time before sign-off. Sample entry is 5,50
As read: 6,17
